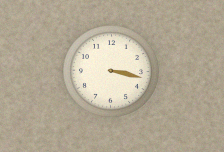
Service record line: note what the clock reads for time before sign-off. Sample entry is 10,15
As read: 3,17
